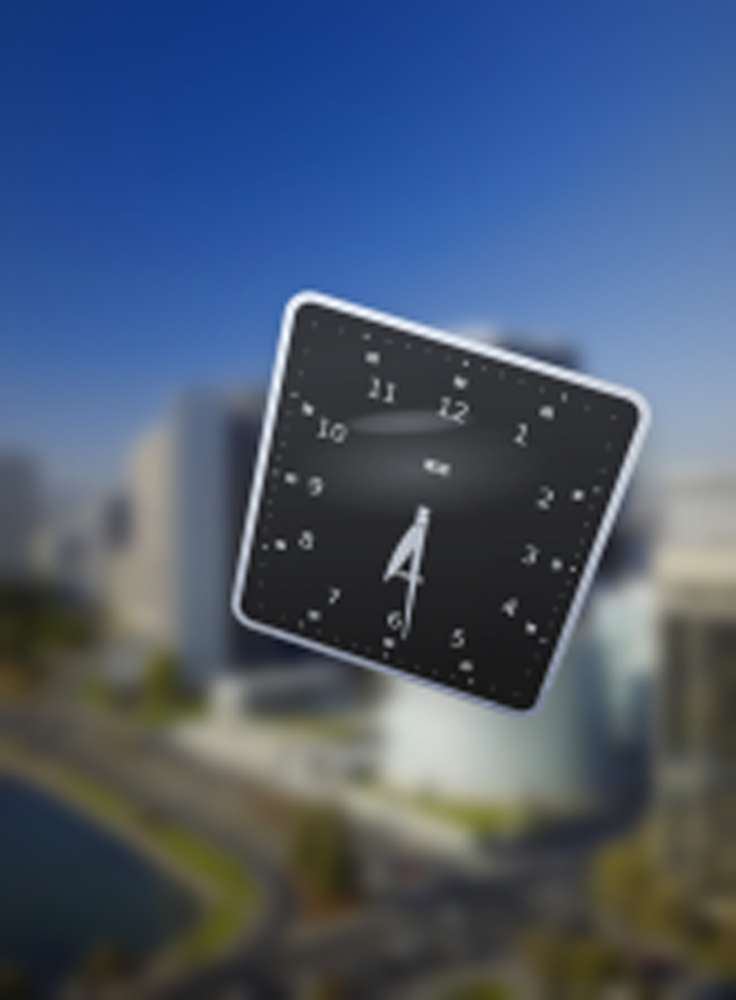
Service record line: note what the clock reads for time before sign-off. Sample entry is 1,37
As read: 6,29
